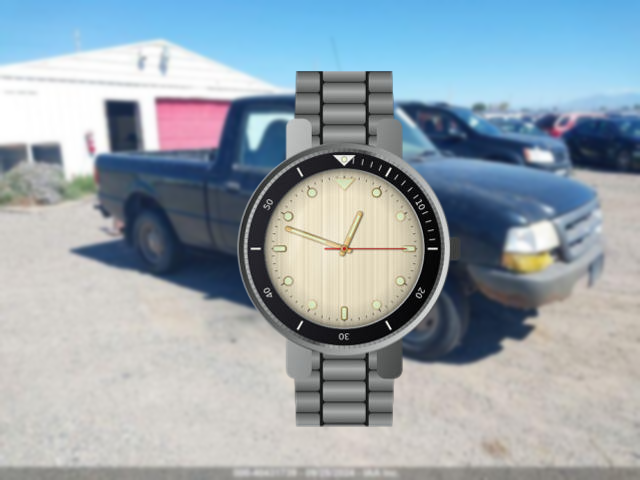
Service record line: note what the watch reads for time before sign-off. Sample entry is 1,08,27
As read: 12,48,15
